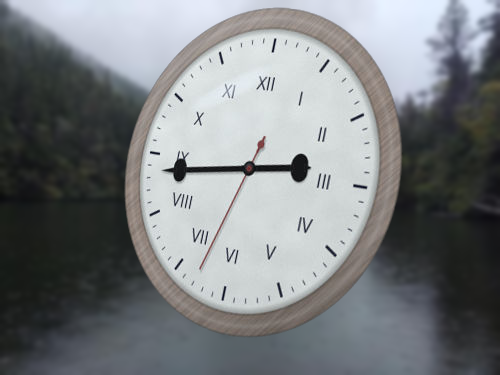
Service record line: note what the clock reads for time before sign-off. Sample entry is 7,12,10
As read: 2,43,33
